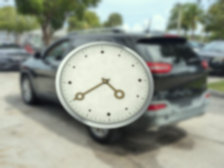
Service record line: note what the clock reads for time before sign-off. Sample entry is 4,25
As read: 4,40
